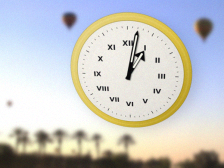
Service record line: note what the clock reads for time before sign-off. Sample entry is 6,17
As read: 1,02
